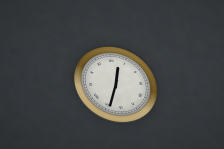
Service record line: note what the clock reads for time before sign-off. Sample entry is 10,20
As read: 12,34
